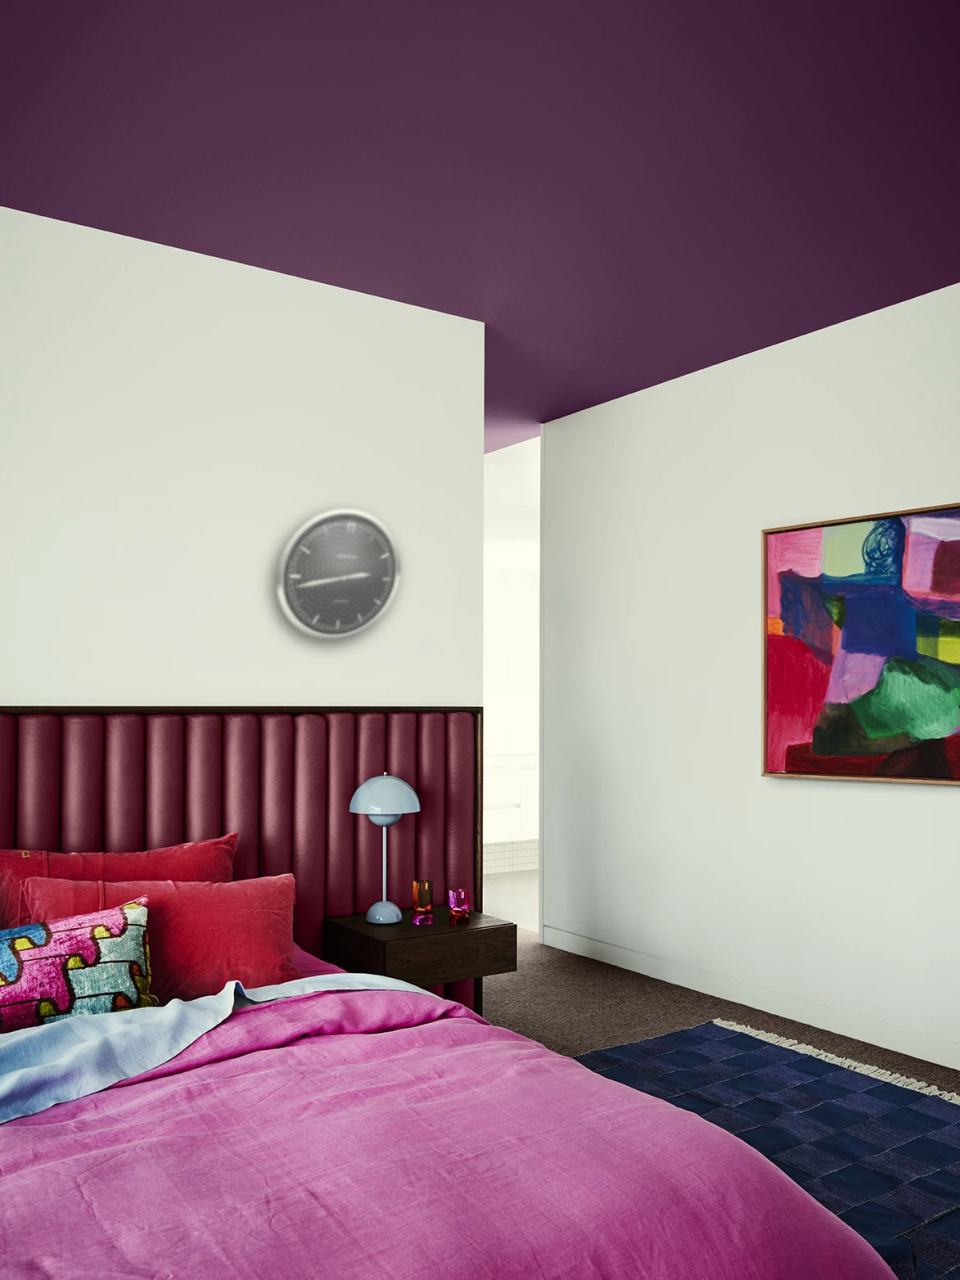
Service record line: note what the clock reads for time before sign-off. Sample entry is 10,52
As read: 2,43
